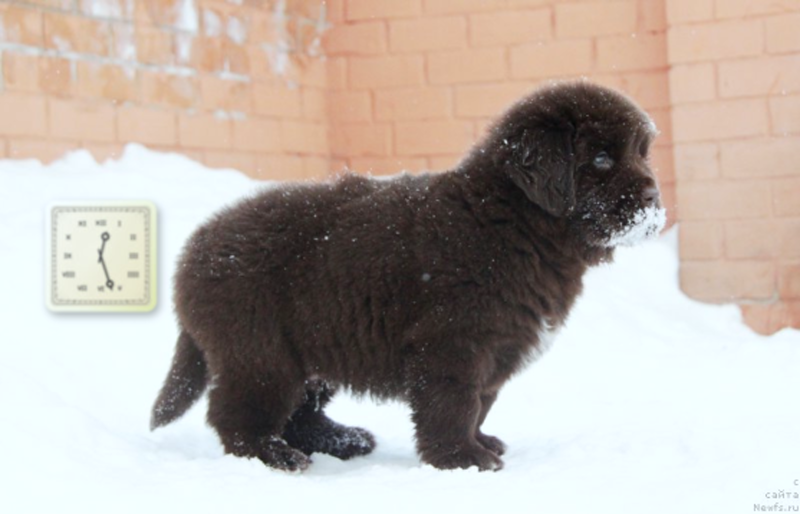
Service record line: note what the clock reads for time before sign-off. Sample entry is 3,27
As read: 12,27
